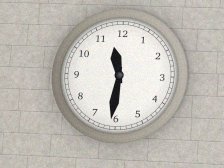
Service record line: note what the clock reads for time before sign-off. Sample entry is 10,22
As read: 11,31
